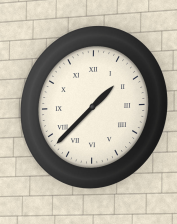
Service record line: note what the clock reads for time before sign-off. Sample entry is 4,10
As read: 1,38
